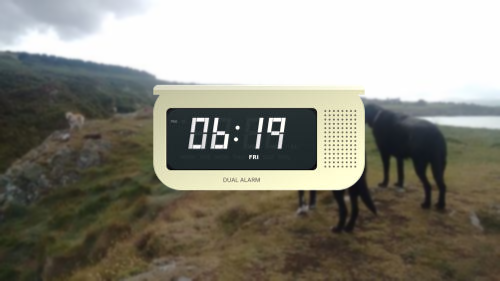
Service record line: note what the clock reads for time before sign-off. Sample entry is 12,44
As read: 6,19
